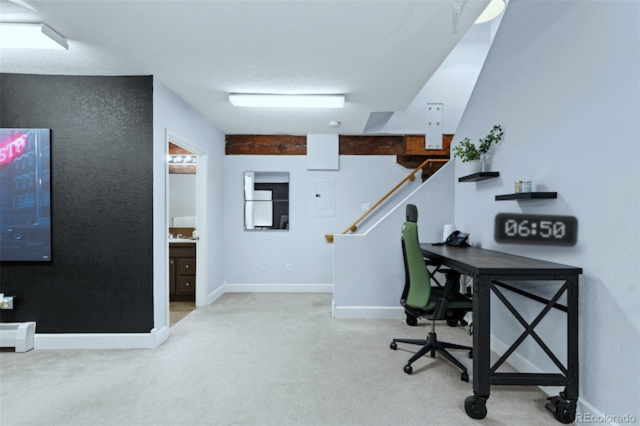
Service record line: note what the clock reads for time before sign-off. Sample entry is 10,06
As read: 6,50
